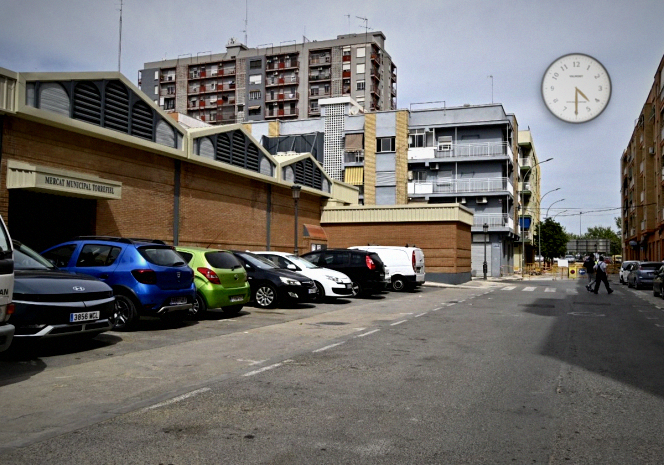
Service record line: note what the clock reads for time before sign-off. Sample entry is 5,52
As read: 4,30
